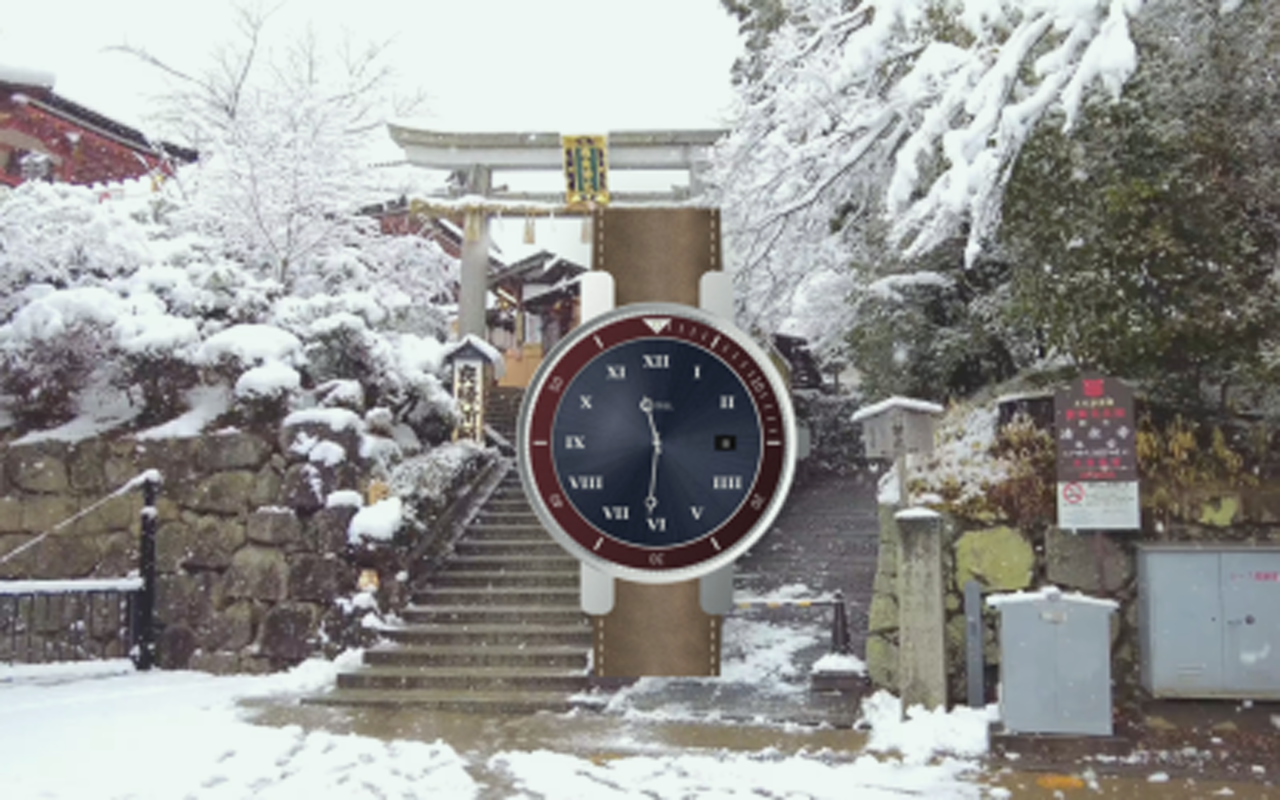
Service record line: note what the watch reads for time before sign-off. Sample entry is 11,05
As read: 11,31
